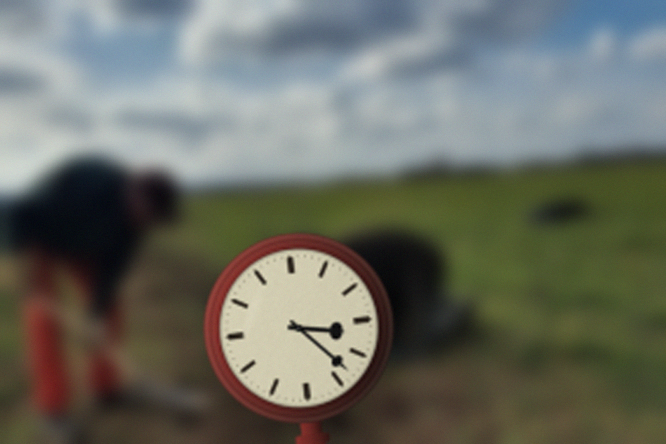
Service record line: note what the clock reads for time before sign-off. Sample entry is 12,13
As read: 3,23
